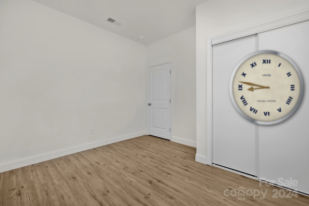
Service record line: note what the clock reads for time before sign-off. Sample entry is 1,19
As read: 8,47
